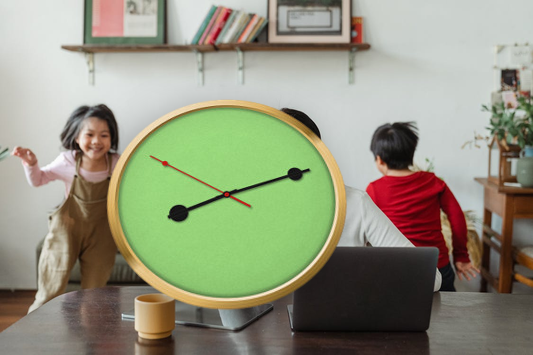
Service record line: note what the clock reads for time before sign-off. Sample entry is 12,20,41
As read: 8,11,50
